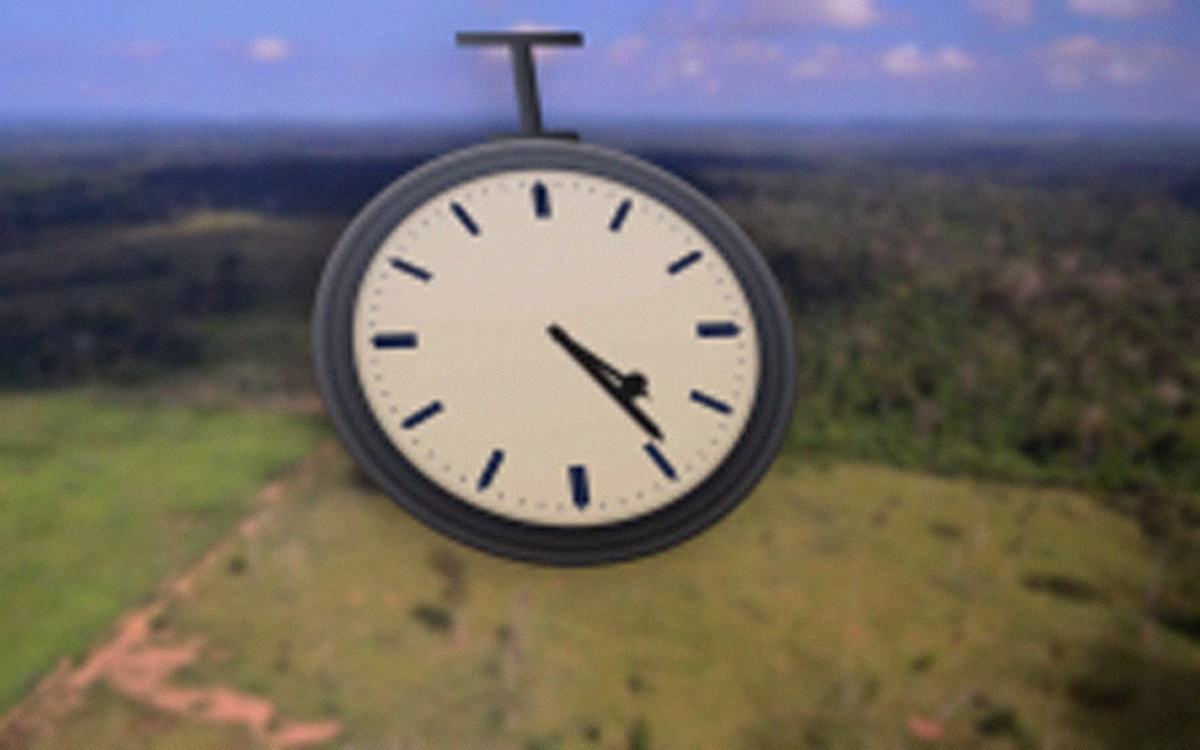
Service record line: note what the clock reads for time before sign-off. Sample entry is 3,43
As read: 4,24
